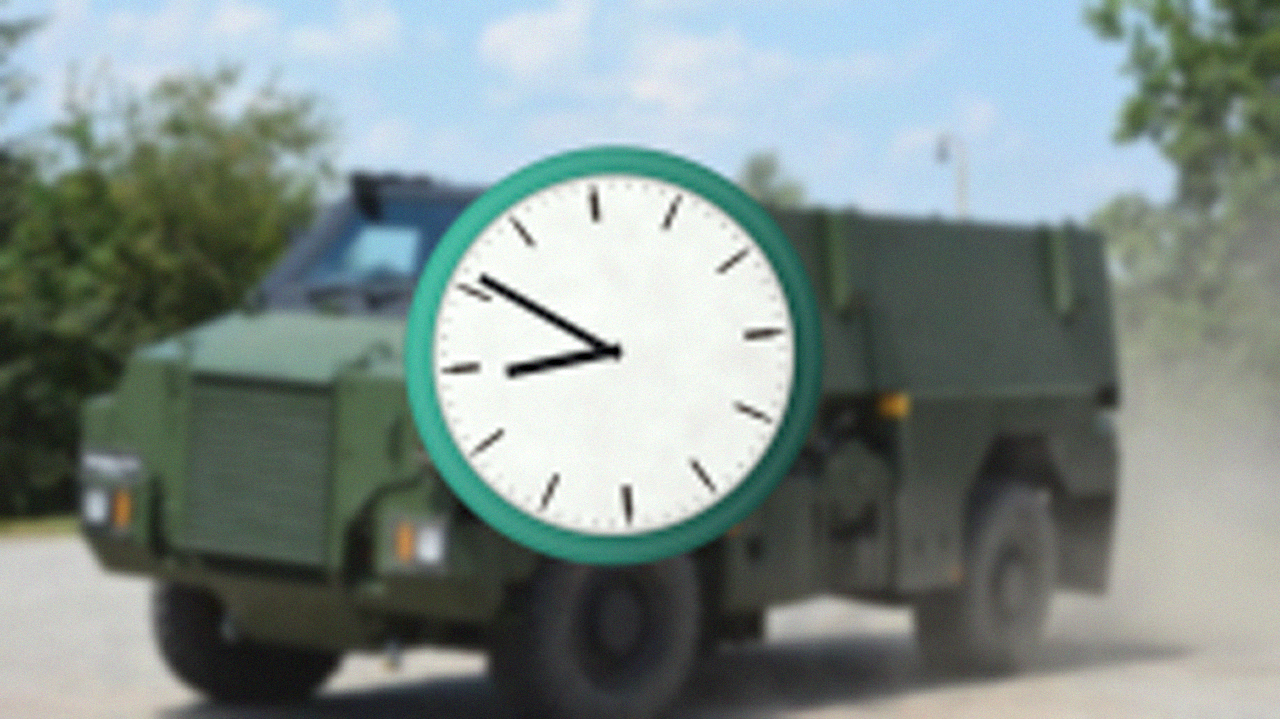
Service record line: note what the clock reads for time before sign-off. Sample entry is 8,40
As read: 8,51
